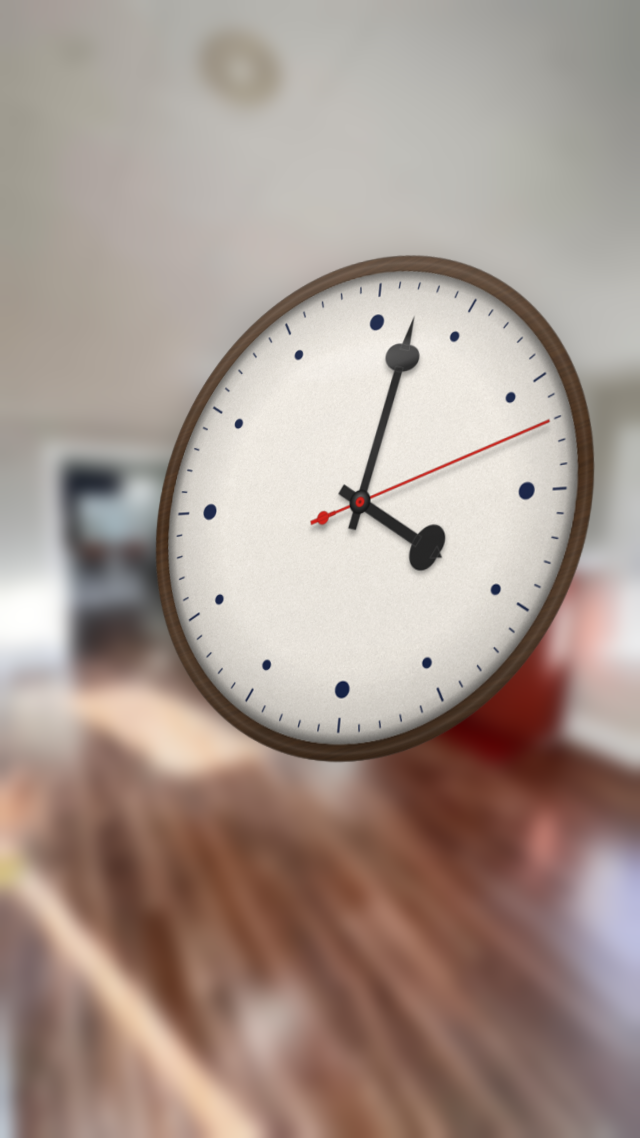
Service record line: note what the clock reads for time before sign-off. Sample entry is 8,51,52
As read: 4,02,12
